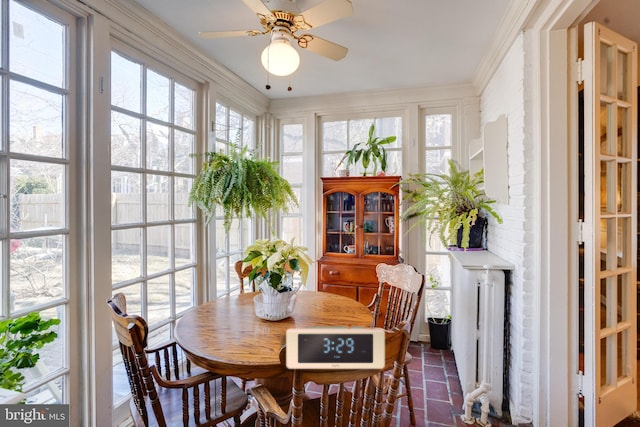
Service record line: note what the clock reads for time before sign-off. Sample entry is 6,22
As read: 3,29
